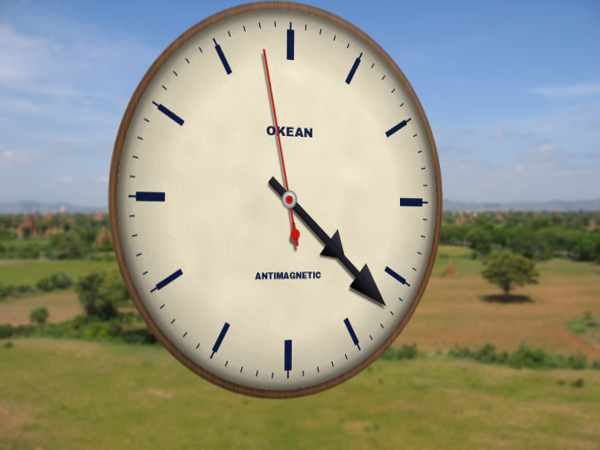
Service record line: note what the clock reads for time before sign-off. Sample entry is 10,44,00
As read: 4,21,58
